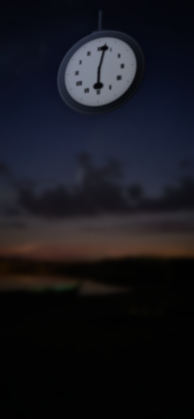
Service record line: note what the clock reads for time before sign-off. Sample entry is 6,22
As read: 6,02
